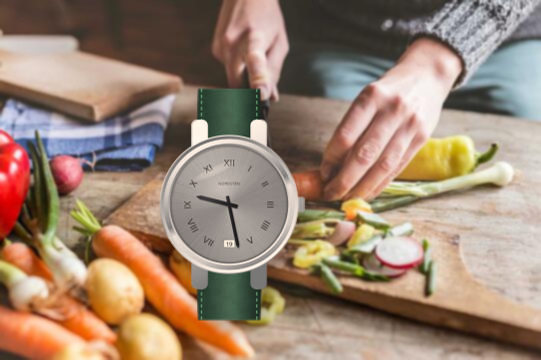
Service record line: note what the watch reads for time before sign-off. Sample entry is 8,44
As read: 9,28
